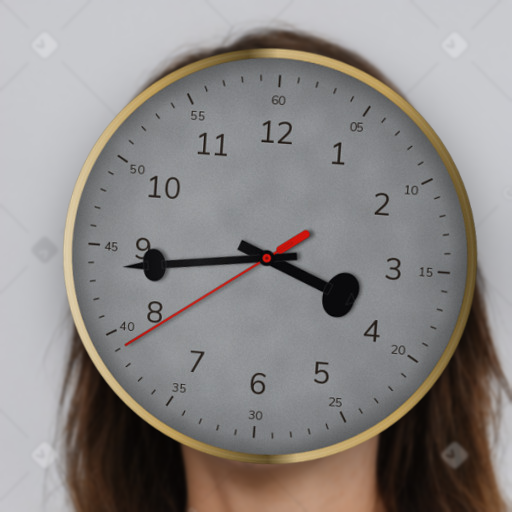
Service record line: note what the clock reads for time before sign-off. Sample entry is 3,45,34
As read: 3,43,39
